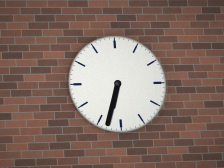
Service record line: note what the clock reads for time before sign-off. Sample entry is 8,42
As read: 6,33
